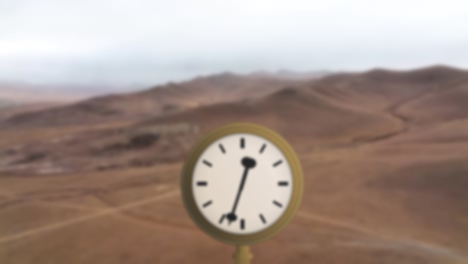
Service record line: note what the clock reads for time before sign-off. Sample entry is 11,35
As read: 12,33
